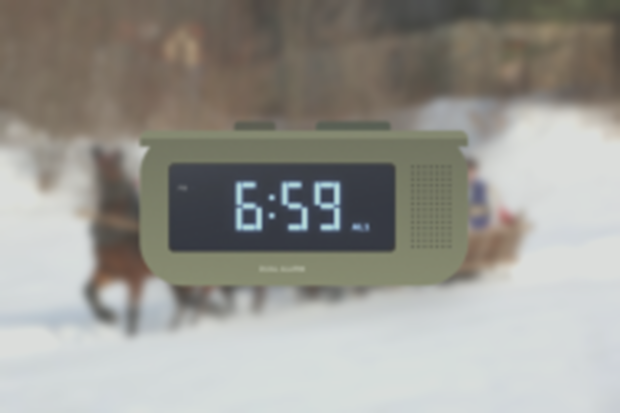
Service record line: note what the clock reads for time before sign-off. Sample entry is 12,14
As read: 6,59
